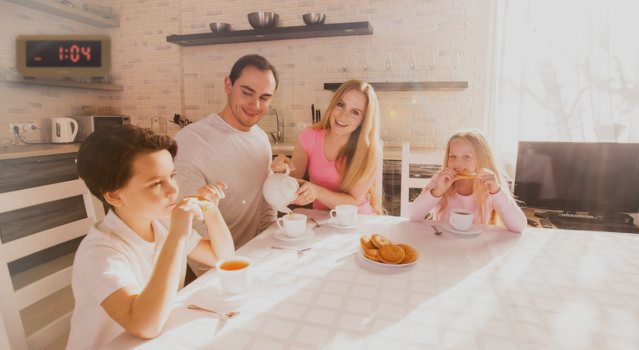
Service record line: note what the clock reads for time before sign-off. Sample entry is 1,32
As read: 1,04
